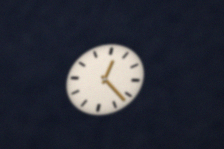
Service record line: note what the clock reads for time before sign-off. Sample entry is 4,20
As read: 12,22
